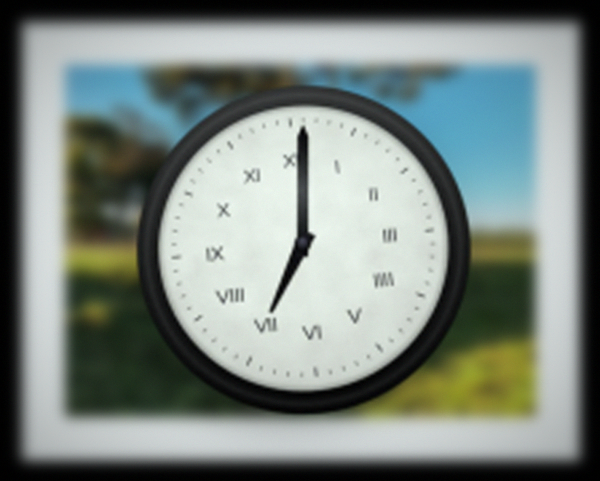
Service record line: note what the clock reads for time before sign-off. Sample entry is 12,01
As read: 7,01
